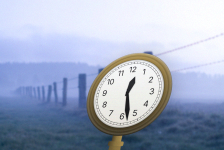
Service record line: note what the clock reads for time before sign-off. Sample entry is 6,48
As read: 12,28
